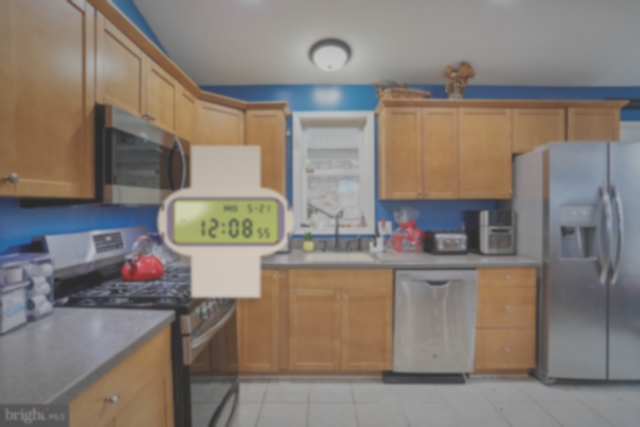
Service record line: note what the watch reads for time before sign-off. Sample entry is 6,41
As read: 12,08
